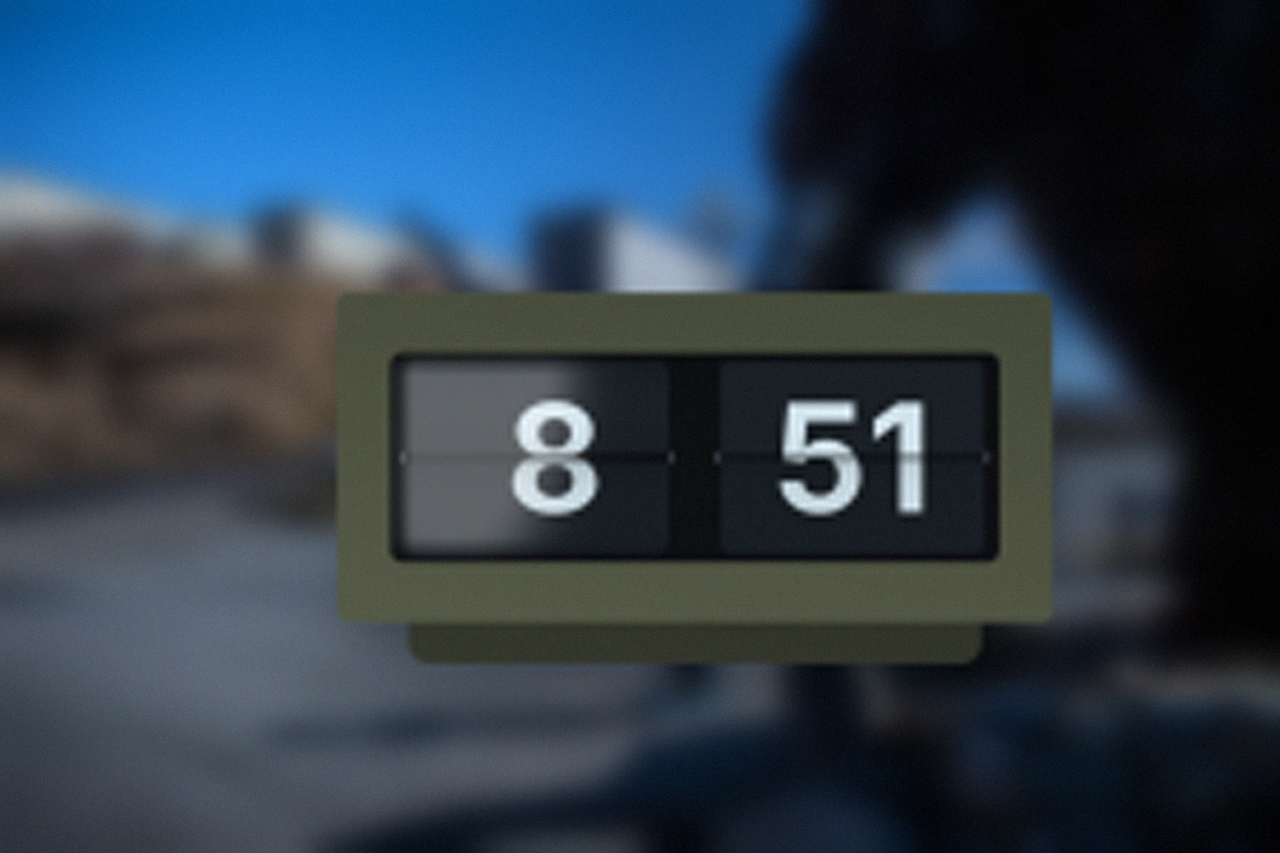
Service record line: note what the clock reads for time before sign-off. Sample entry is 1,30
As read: 8,51
